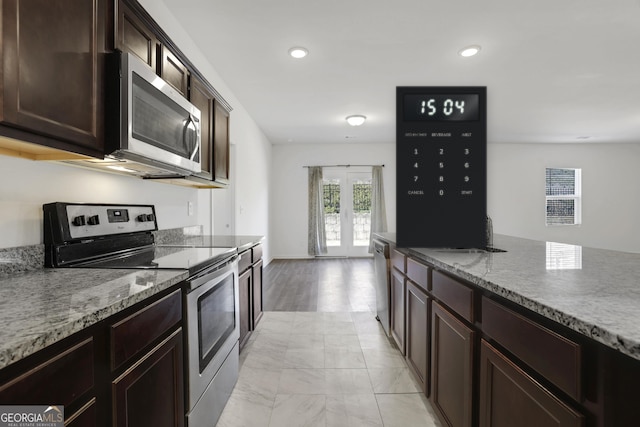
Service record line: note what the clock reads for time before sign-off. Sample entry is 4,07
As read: 15,04
